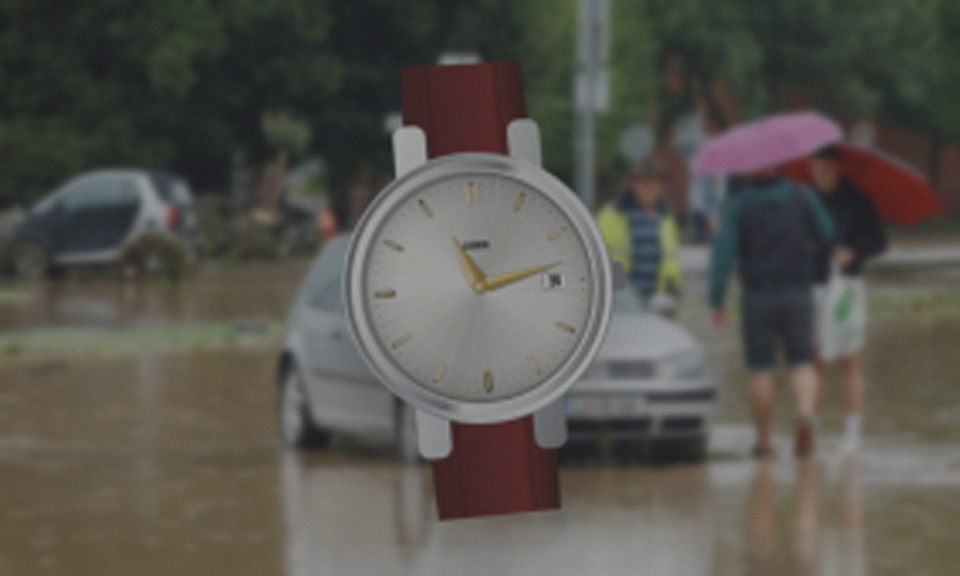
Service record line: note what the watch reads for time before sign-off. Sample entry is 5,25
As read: 11,13
